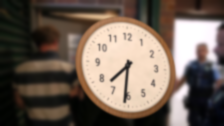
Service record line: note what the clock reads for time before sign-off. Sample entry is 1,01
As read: 7,31
